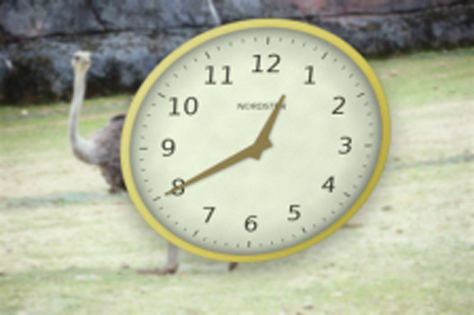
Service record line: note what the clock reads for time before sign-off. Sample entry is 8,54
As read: 12,40
